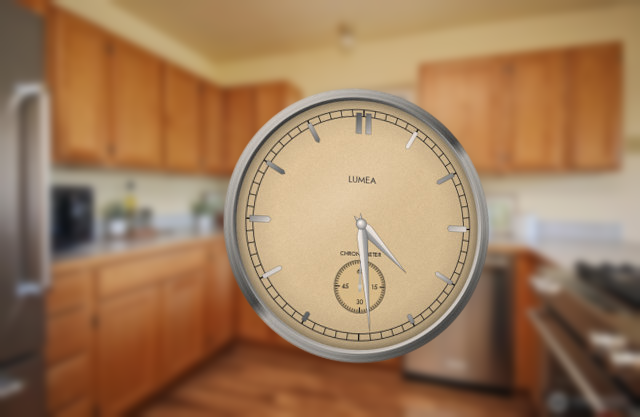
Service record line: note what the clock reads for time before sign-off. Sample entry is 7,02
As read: 4,29
